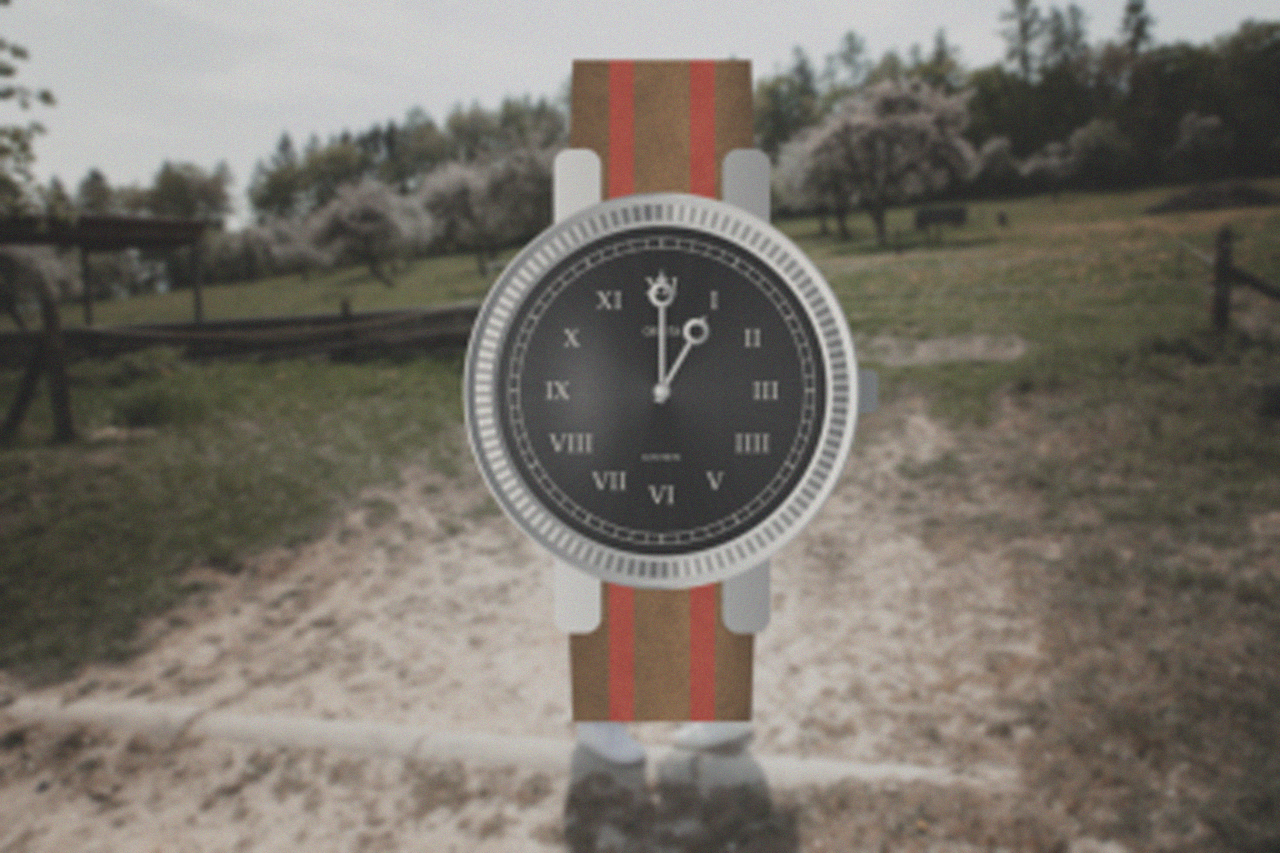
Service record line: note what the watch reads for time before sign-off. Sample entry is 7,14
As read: 1,00
